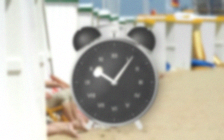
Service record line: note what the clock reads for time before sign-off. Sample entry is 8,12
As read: 10,06
